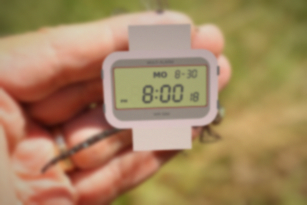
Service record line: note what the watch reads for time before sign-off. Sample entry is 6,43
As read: 8,00
